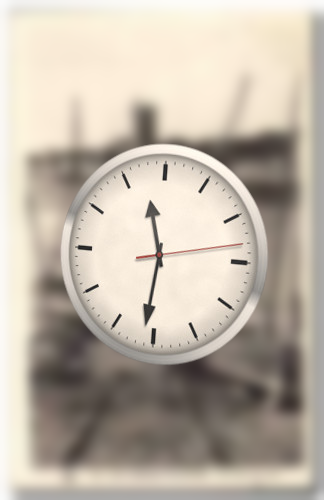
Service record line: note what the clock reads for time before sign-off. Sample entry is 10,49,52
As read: 11,31,13
